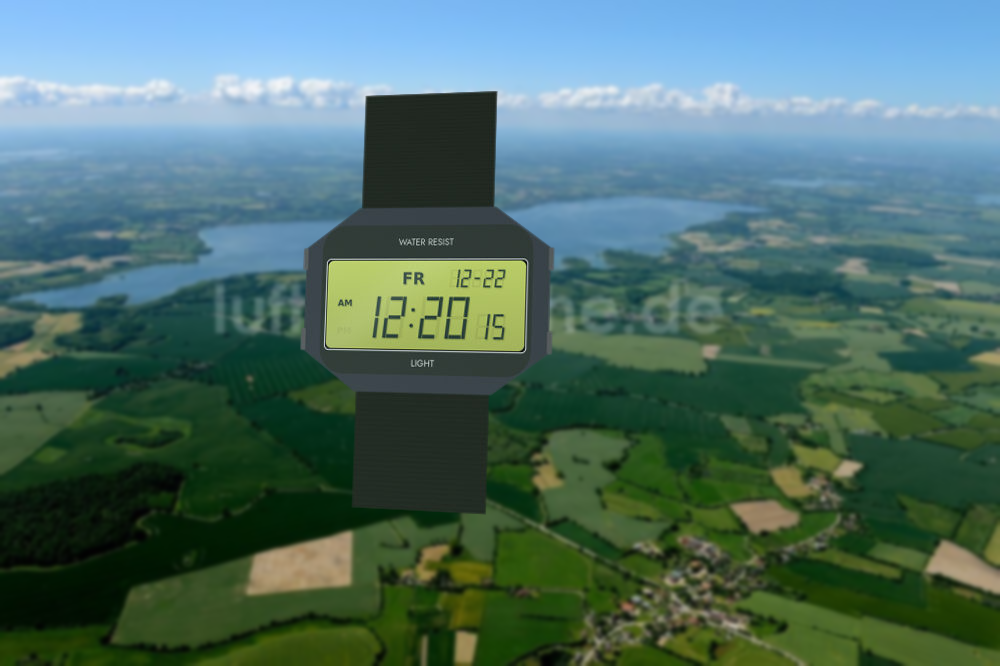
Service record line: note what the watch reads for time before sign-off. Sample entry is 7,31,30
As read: 12,20,15
